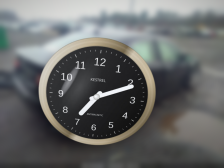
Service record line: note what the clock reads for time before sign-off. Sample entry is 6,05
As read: 7,11
